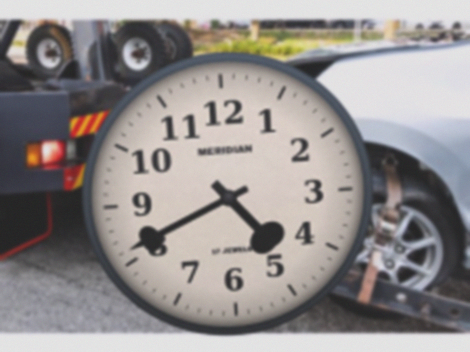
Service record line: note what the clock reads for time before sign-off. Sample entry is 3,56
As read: 4,41
